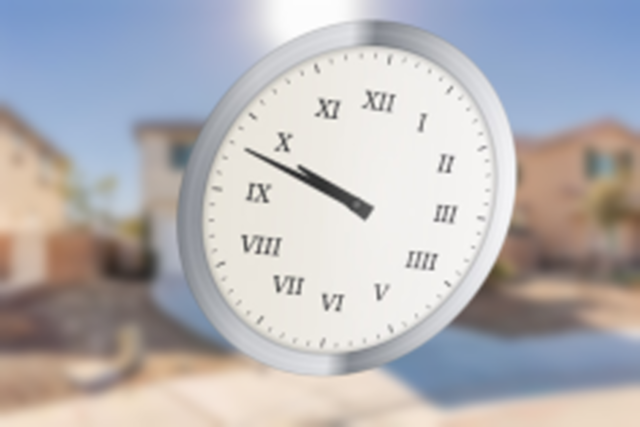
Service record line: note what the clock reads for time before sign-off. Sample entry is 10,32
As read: 9,48
